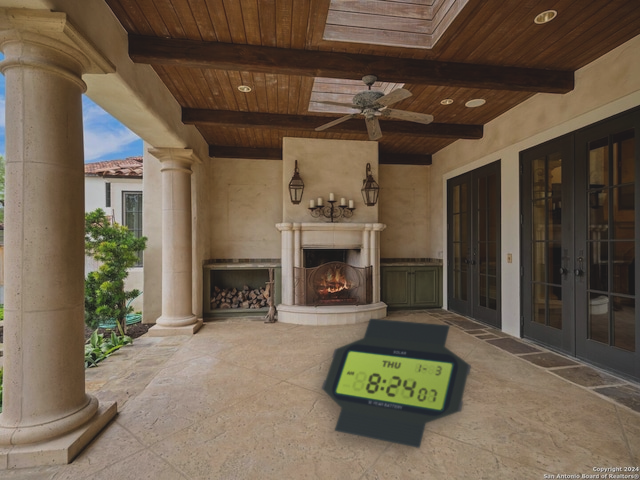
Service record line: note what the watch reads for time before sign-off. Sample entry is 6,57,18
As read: 8,24,07
